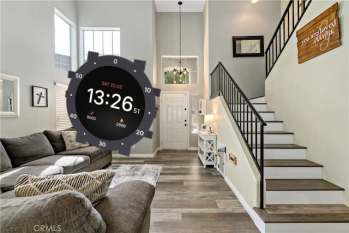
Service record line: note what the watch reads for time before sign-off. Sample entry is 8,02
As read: 13,26
